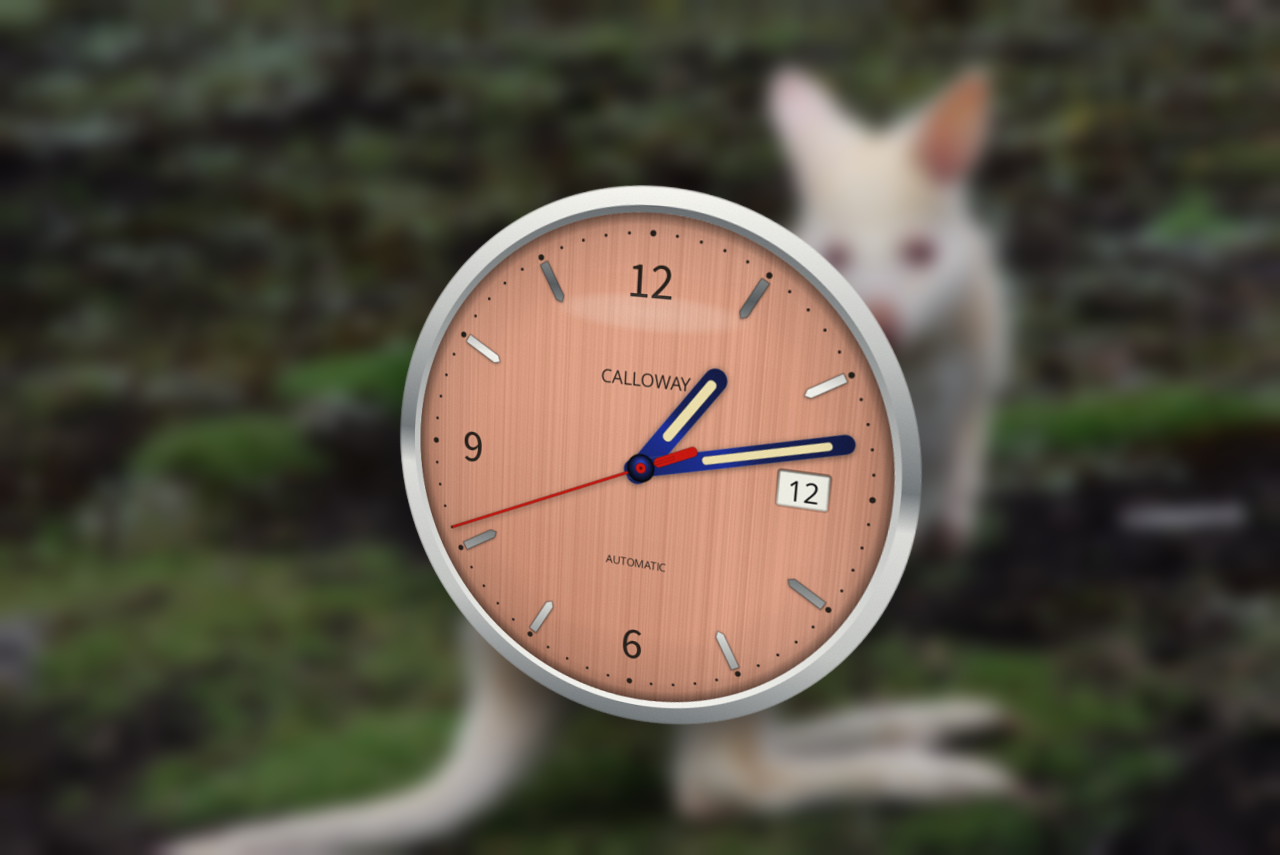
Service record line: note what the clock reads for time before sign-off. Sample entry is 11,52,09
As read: 1,12,41
